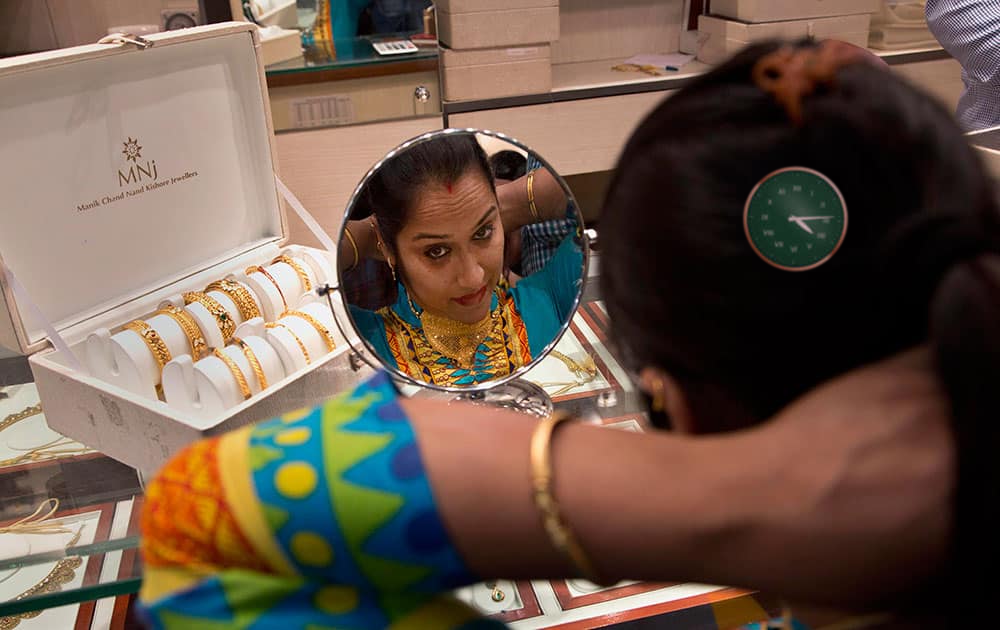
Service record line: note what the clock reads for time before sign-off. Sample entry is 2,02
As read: 4,14
